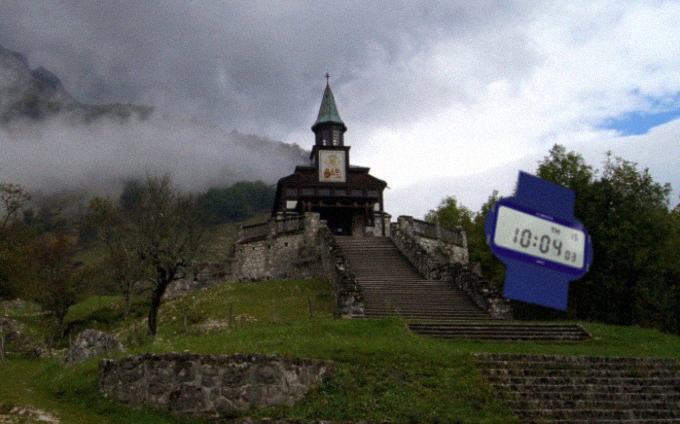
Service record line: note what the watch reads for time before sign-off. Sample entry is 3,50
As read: 10,04
